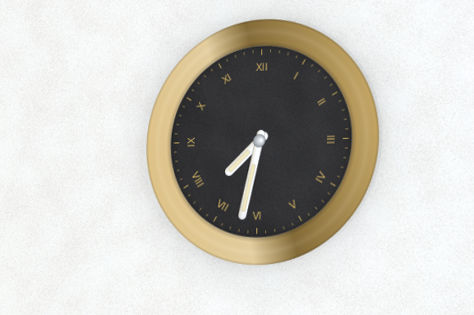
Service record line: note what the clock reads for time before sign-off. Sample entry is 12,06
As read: 7,32
